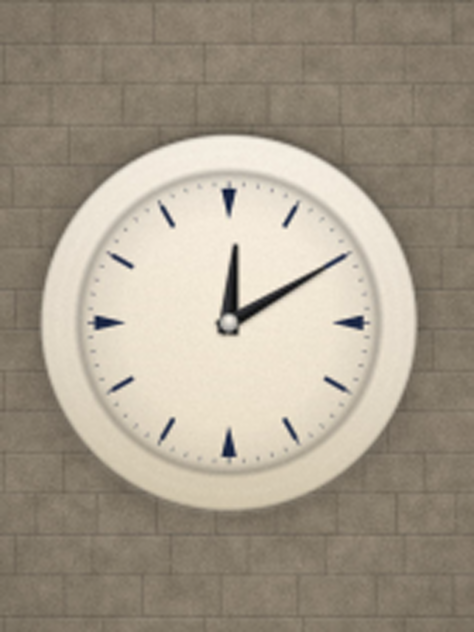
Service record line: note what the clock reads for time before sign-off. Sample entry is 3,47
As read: 12,10
